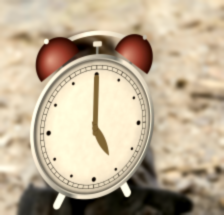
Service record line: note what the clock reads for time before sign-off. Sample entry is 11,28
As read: 5,00
